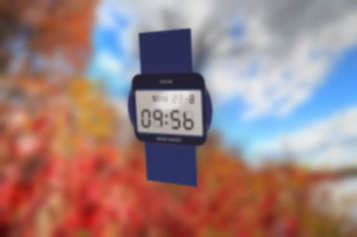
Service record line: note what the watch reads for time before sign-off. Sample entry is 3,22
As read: 9,56
